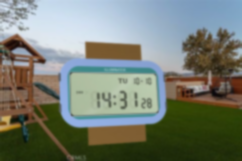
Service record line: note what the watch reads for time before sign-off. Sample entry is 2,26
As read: 14,31
